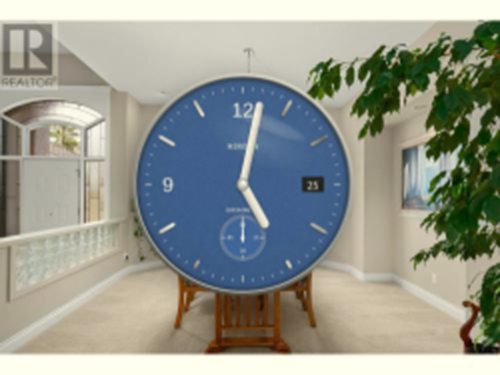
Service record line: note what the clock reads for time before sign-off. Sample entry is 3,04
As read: 5,02
